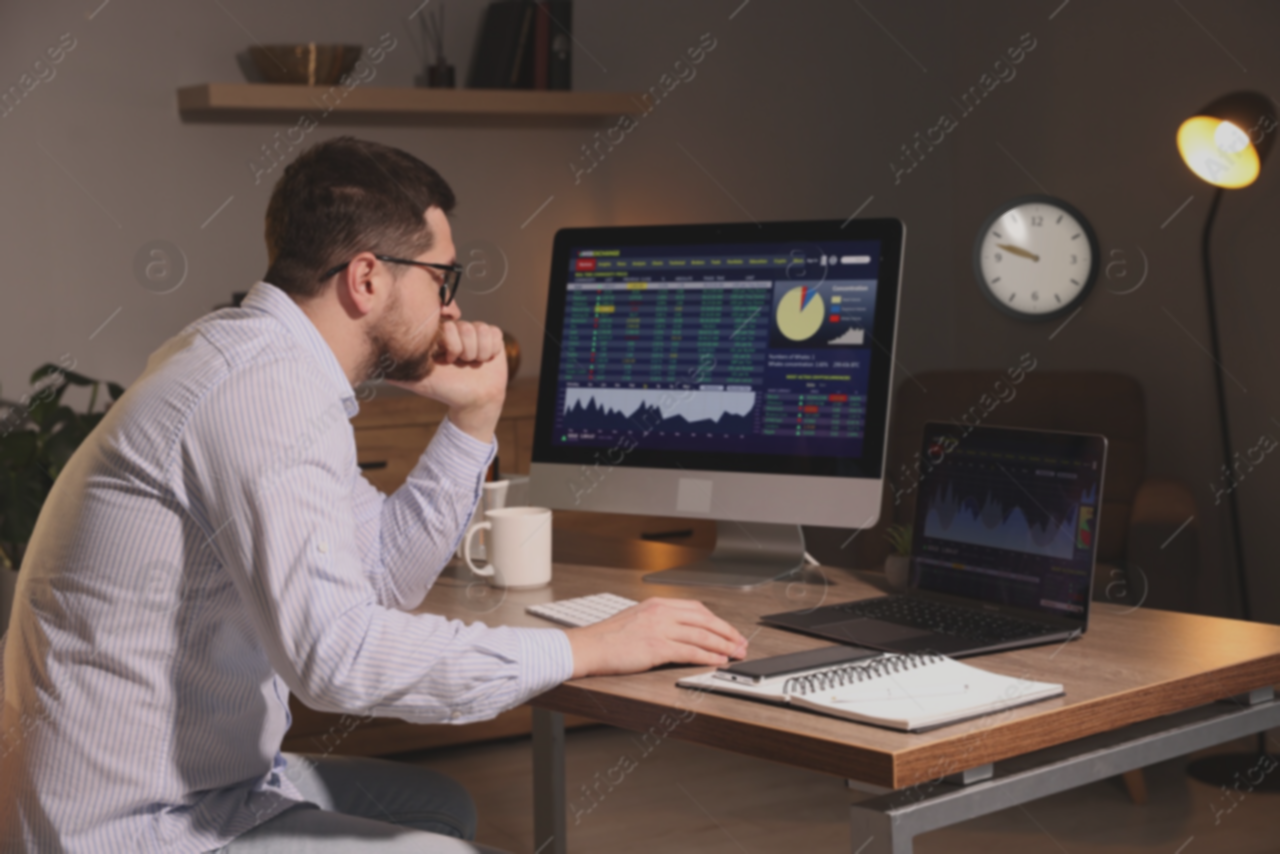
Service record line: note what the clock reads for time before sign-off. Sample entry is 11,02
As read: 9,48
